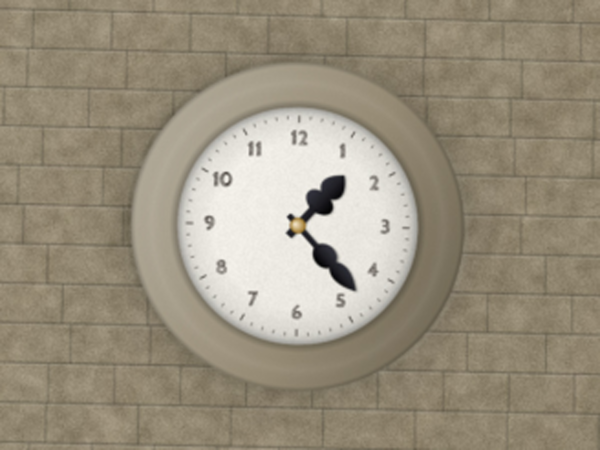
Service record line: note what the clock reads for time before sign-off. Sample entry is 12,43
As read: 1,23
